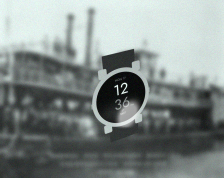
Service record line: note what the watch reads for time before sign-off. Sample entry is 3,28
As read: 12,36
